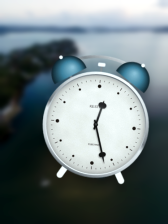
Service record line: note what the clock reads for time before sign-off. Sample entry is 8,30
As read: 12,27
